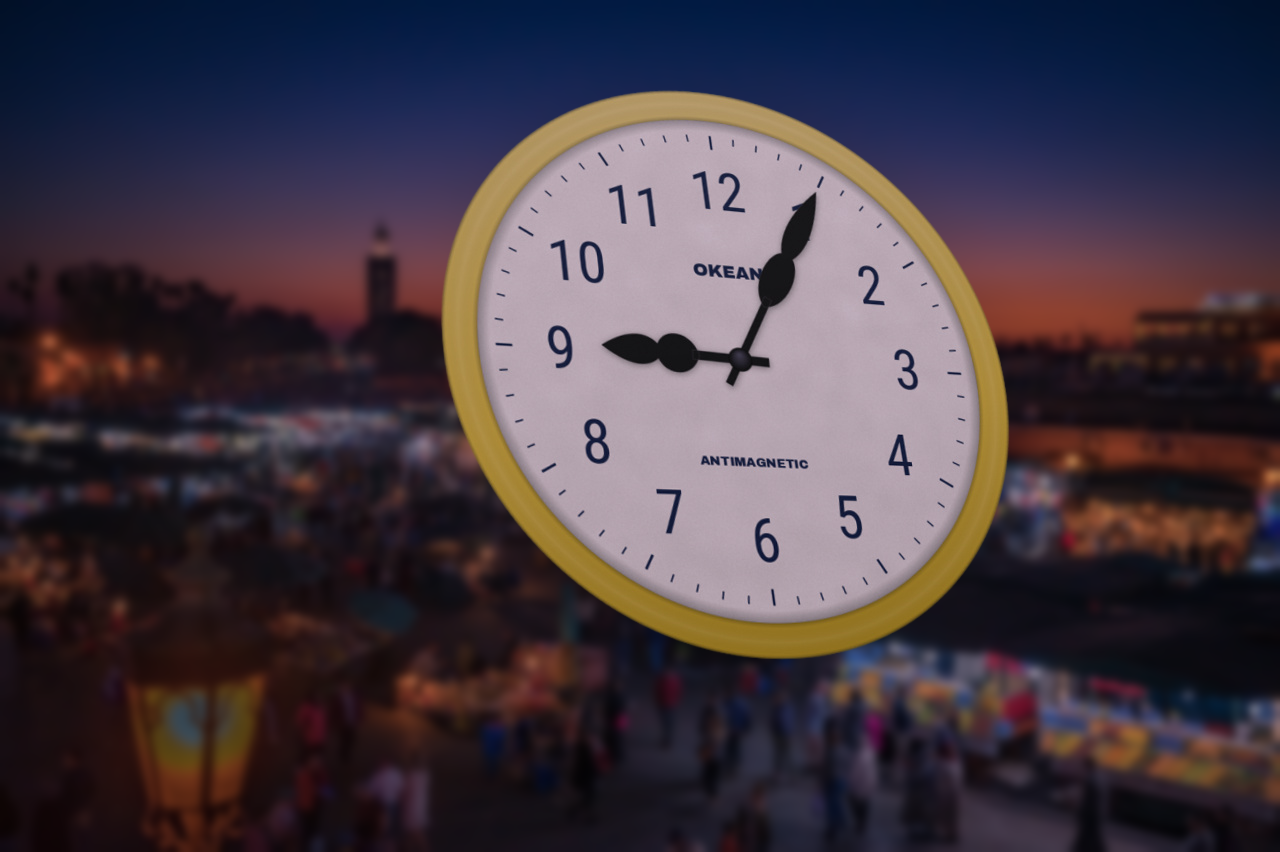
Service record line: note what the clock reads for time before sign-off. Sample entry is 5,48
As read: 9,05
